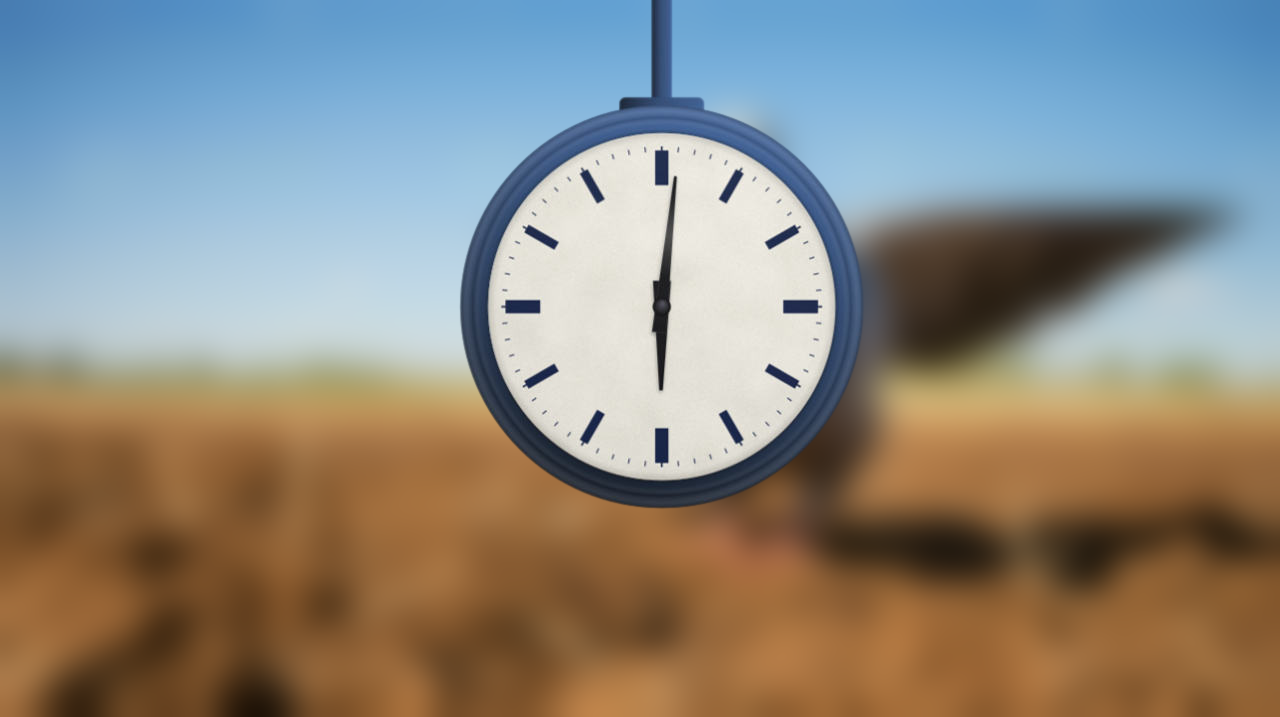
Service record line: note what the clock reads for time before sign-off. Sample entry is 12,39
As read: 6,01
